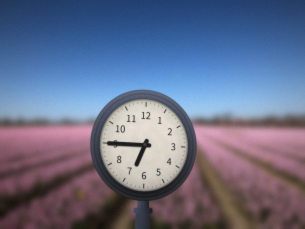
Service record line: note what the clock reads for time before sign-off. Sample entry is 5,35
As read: 6,45
